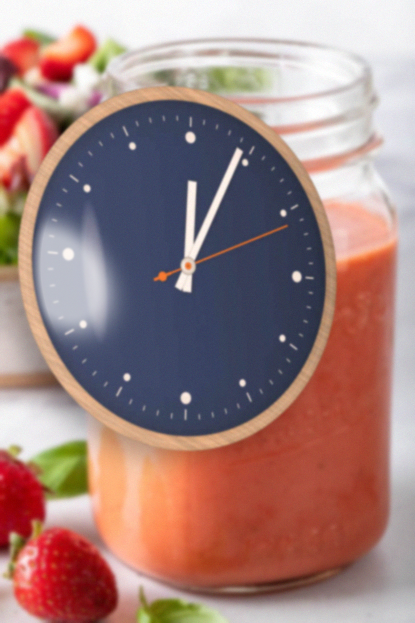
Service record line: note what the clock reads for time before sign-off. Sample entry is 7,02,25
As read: 12,04,11
